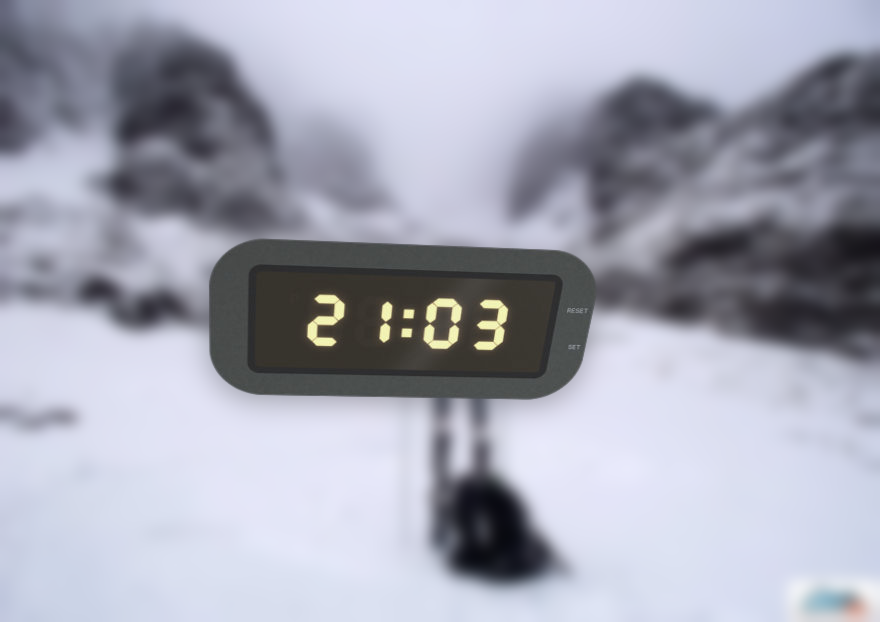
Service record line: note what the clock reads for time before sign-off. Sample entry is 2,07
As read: 21,03
